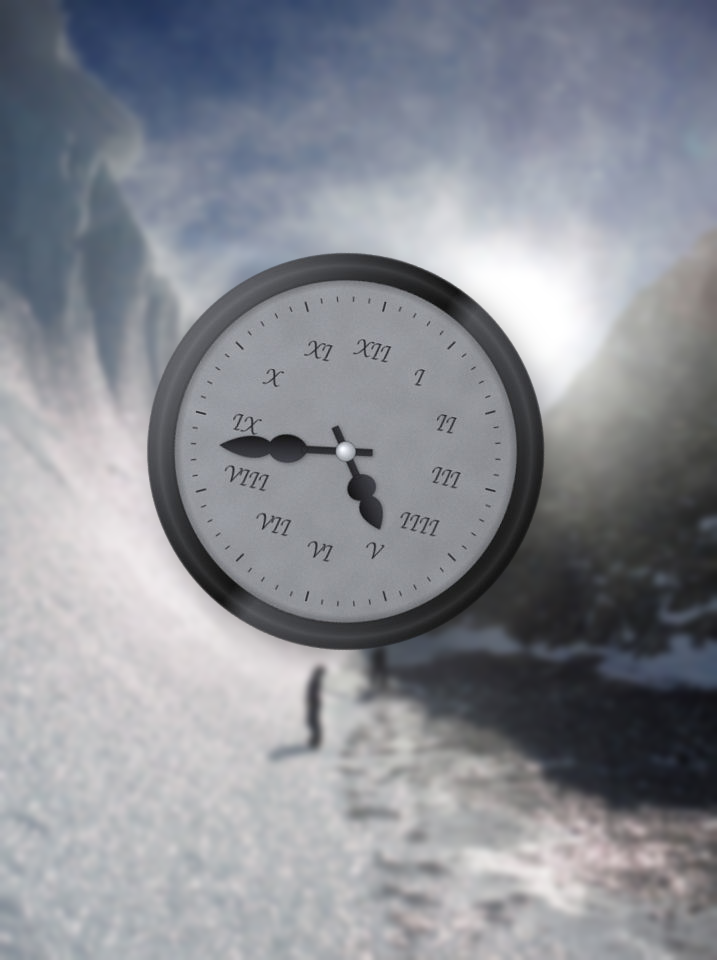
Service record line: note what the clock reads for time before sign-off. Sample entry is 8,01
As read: 4,43
